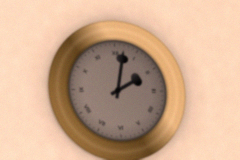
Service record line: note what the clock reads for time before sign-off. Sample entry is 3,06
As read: 2,02
